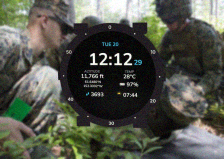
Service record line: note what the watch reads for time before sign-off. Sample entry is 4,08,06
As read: 12,12,29
